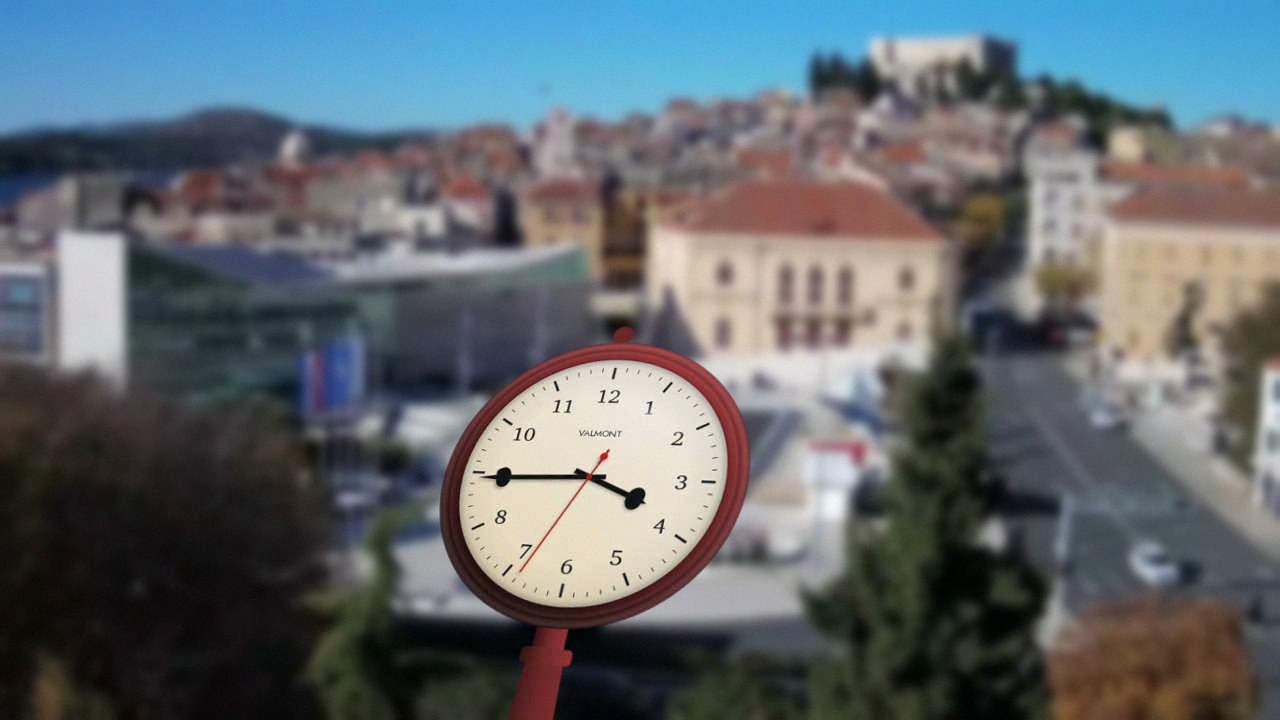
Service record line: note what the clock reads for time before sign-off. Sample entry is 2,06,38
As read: 3,44,34
